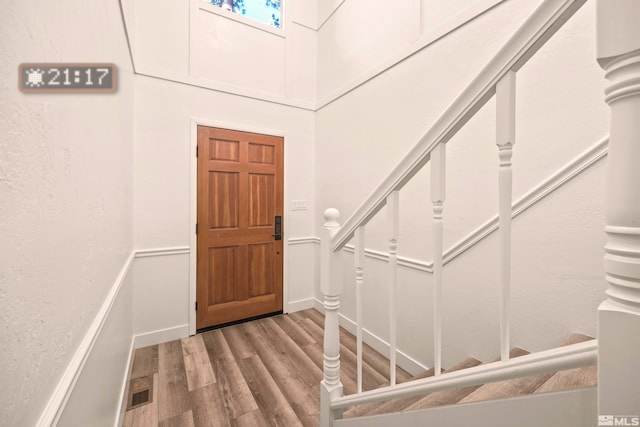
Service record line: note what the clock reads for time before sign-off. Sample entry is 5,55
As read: 21,17
